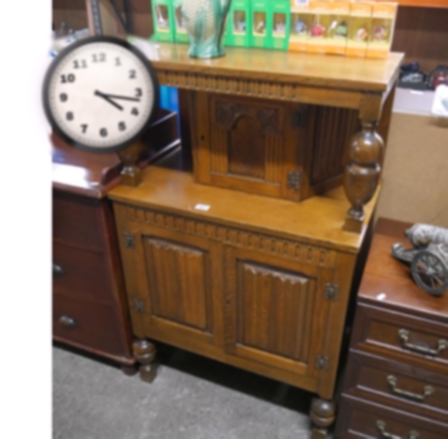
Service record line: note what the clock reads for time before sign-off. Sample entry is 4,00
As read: 4,17
